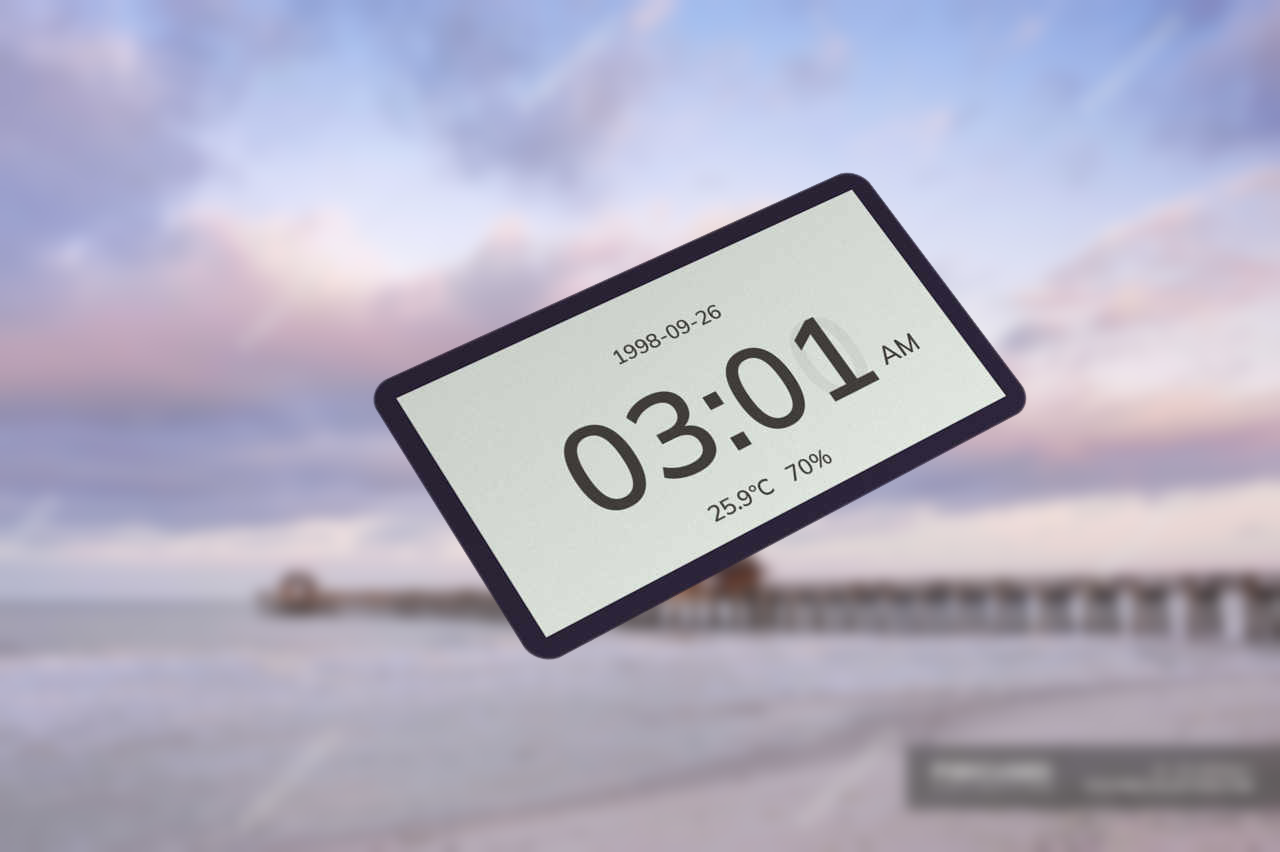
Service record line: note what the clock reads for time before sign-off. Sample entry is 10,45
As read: 3,01
